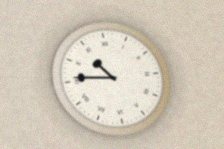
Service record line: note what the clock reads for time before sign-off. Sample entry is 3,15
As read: 10,46
